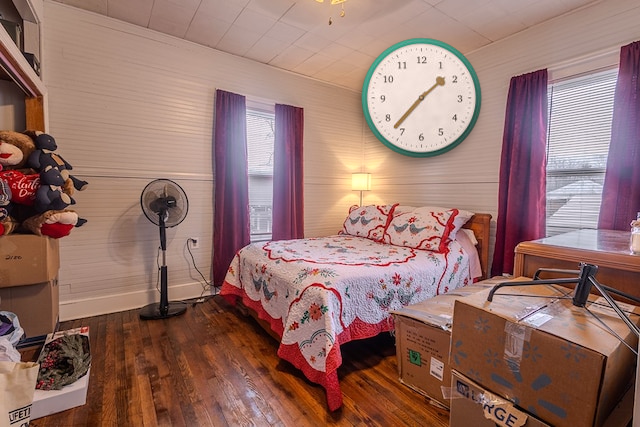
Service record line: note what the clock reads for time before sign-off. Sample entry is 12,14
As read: 1,37
